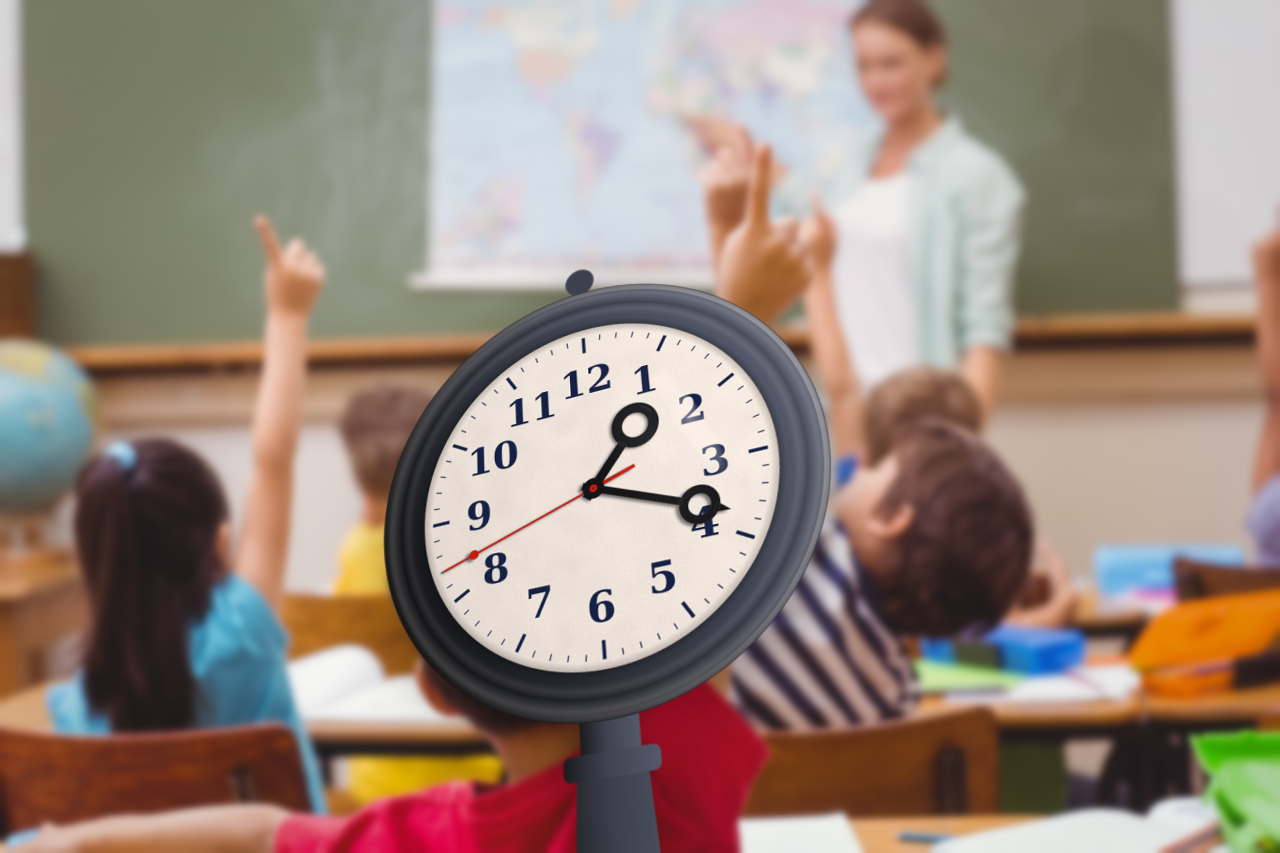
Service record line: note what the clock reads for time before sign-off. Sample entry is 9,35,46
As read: 1,18,42
